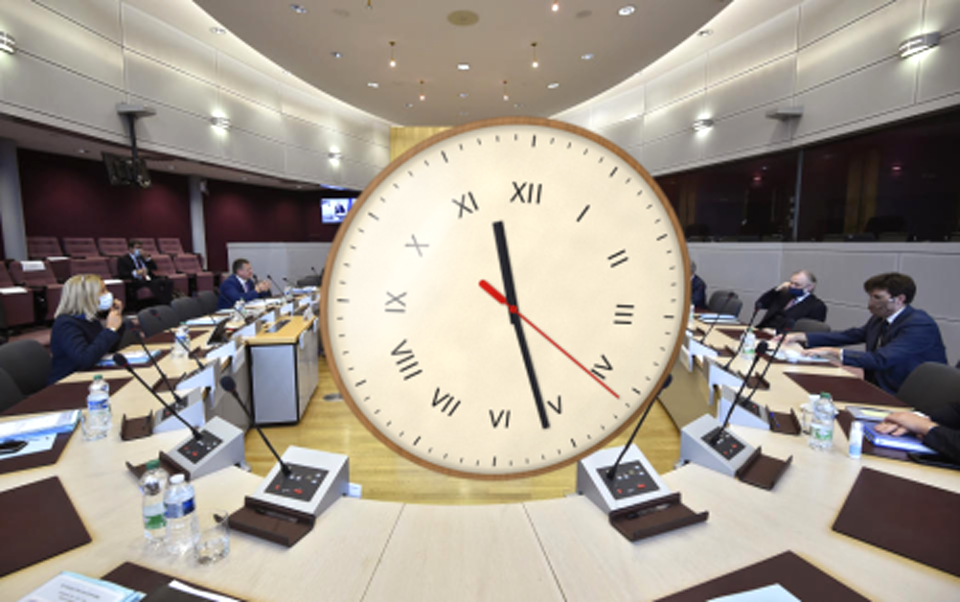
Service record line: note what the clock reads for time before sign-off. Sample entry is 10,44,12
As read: 11,26,21
